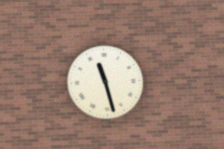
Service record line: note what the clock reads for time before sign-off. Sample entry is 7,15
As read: 11,28
